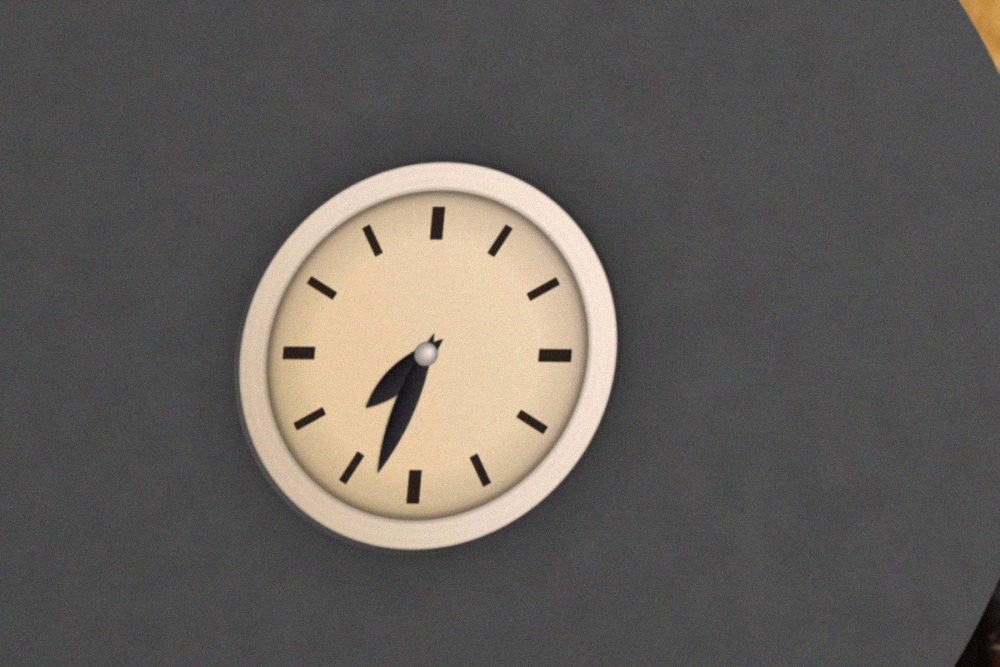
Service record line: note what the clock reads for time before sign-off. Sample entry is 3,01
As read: 7,33
